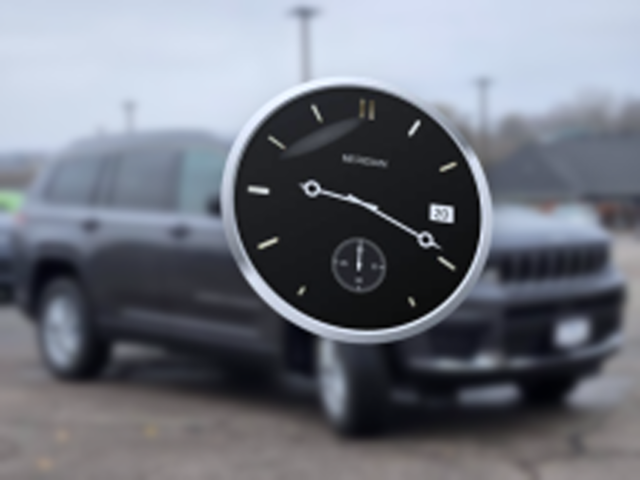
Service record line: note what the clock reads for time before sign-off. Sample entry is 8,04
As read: 9,19
